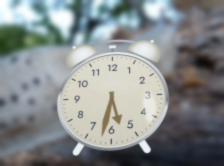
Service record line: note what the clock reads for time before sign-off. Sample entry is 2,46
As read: 5,32
